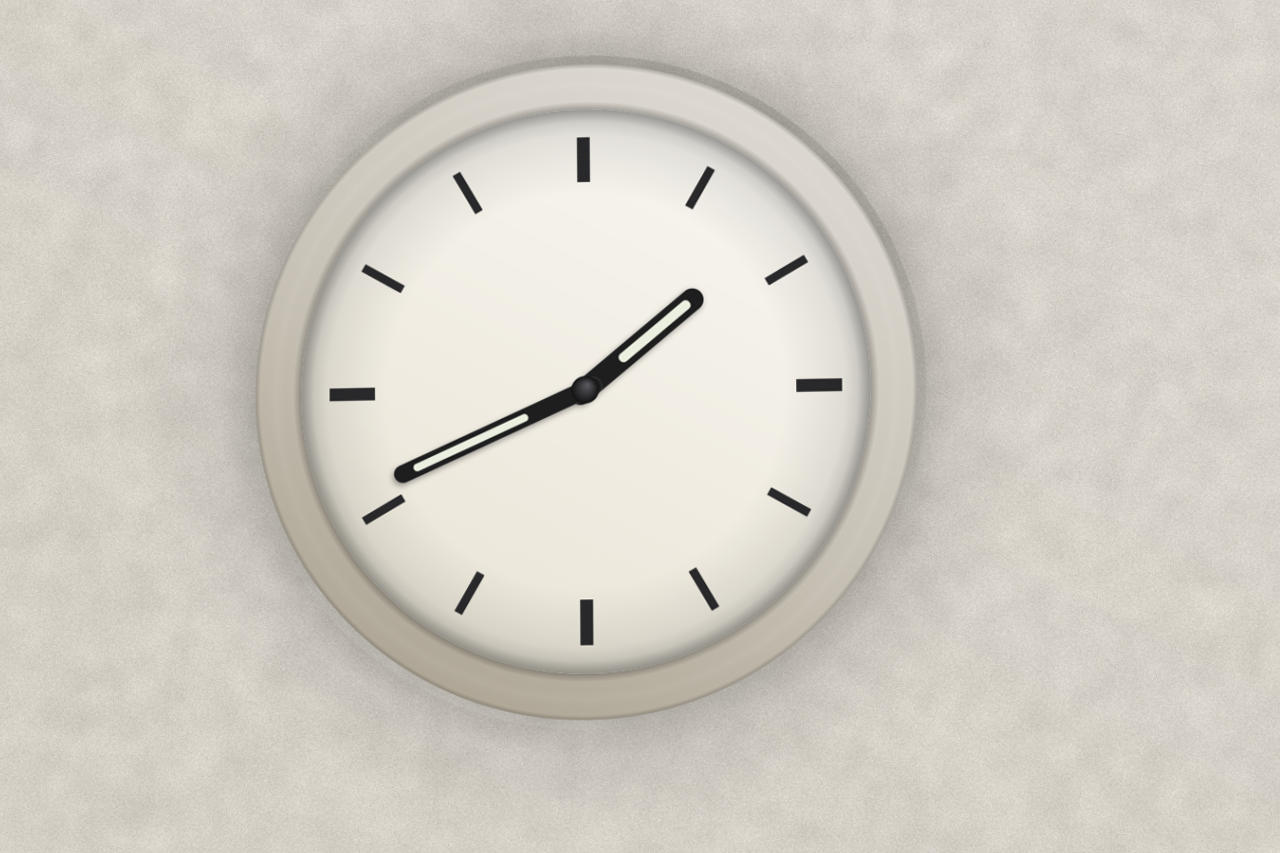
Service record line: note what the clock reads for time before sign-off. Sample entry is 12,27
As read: 1,41
